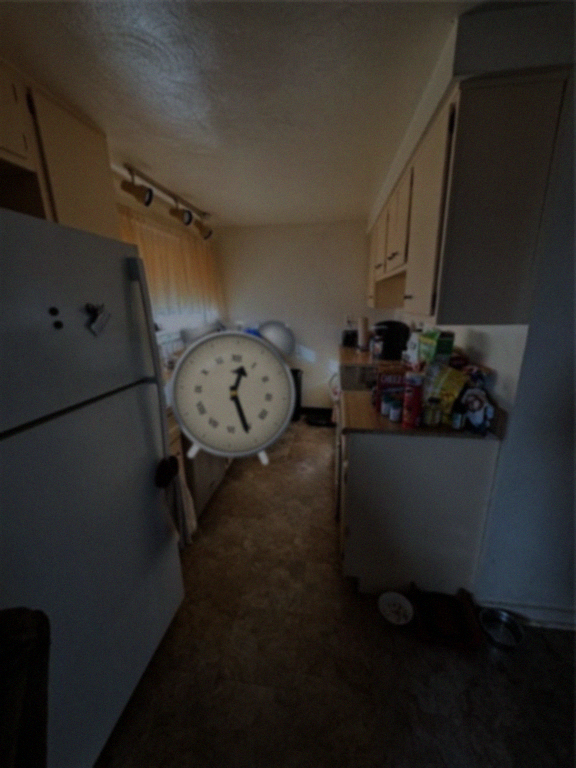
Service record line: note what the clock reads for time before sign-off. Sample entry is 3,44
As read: 12,26
